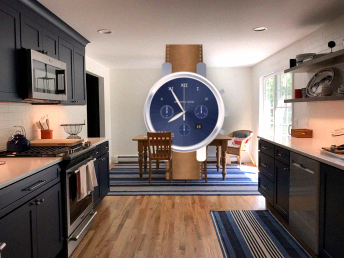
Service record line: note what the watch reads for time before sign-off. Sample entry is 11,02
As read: 7,55
